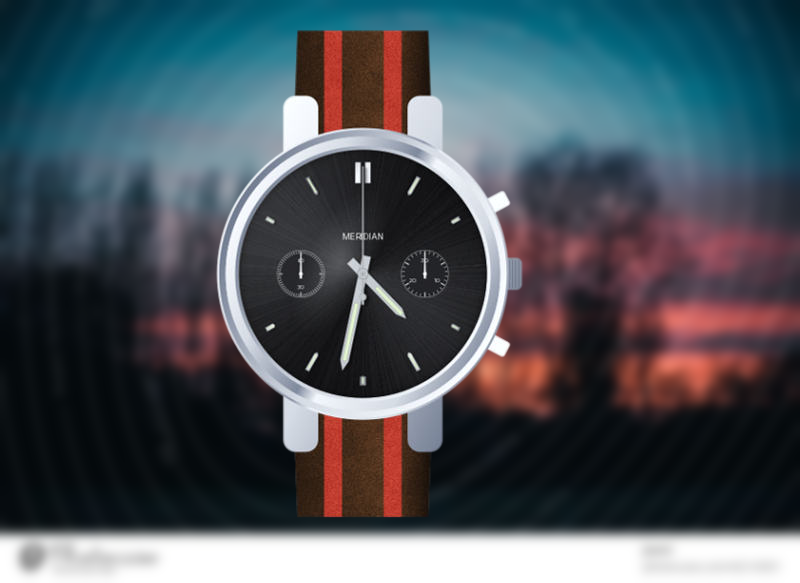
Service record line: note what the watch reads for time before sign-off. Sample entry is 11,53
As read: 4,32
